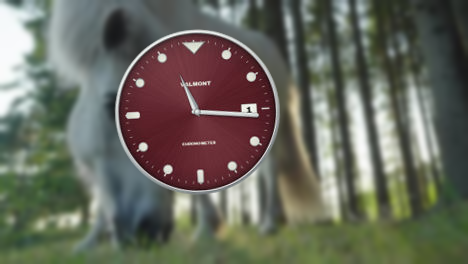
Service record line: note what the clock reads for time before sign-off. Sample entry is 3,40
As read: 11,16
